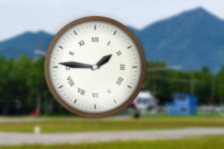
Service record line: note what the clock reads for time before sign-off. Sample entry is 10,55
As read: 1,46
